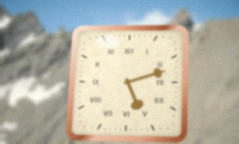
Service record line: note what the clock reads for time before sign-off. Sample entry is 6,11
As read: 5,12
